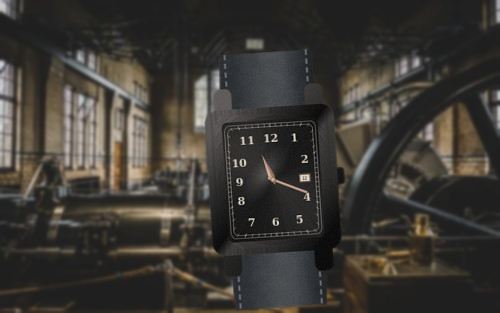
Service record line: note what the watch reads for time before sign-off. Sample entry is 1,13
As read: 11,19
